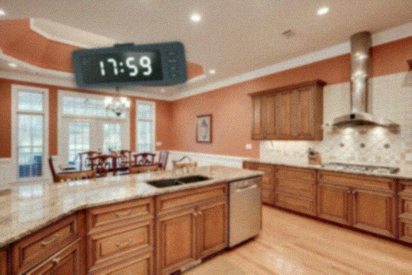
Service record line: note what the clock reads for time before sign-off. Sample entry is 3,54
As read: 17,59
